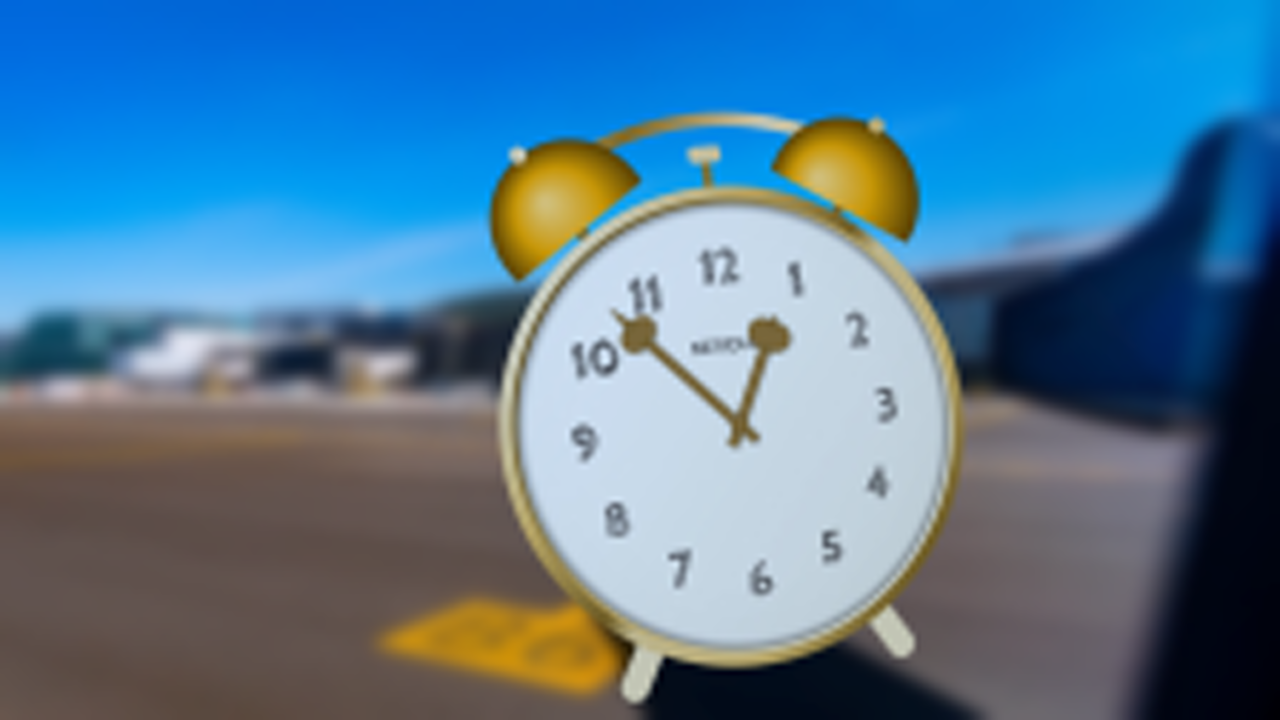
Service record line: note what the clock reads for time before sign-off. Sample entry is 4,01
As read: 12,53
